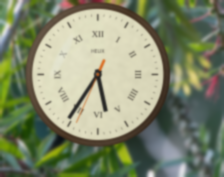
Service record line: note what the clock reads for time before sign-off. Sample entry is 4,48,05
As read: 5,35,34
